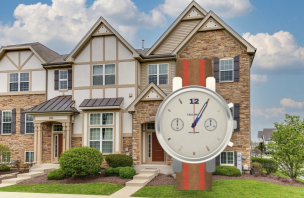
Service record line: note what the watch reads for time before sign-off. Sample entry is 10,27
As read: 1,05
